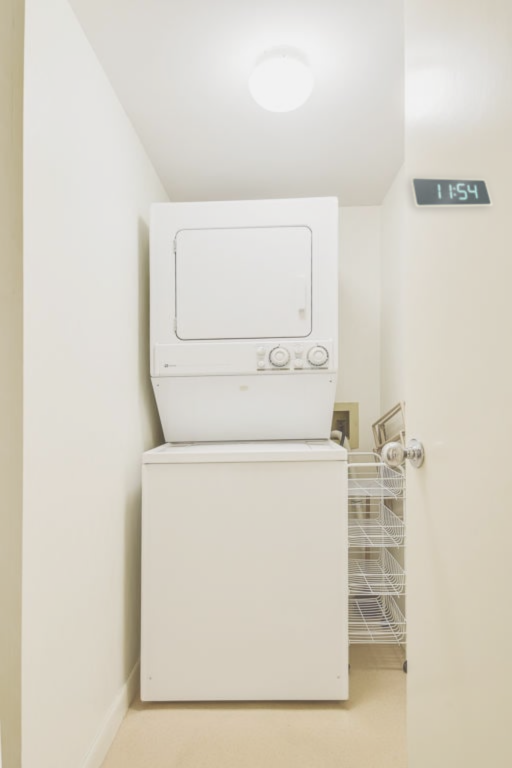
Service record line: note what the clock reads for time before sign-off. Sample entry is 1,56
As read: 11,54
